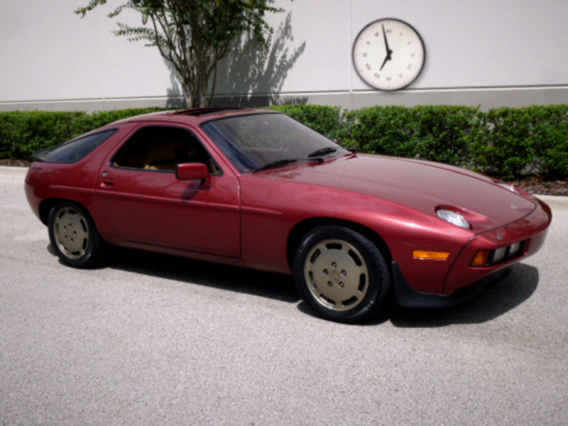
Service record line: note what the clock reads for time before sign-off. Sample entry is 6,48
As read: 6,58
